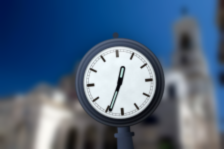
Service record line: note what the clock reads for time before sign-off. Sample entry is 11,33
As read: 12,34
